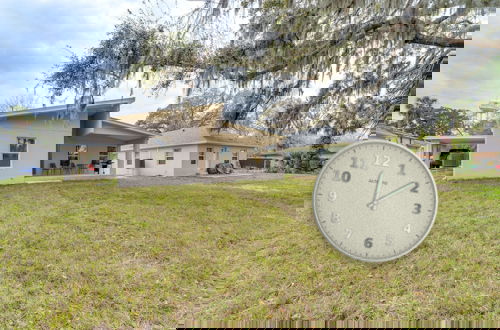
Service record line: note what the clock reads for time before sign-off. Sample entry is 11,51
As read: 12,09
